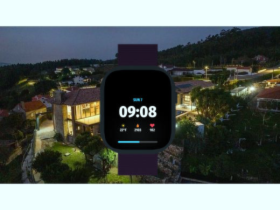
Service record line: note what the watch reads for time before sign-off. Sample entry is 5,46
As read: 9,08
